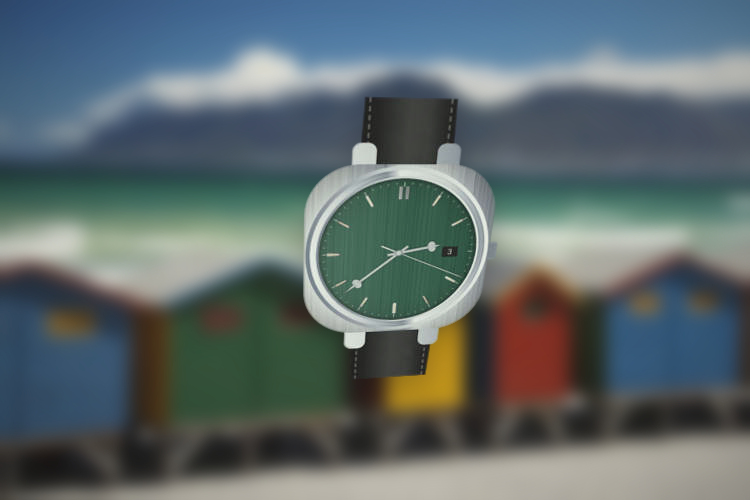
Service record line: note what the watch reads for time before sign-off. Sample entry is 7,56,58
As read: 2,38,19
